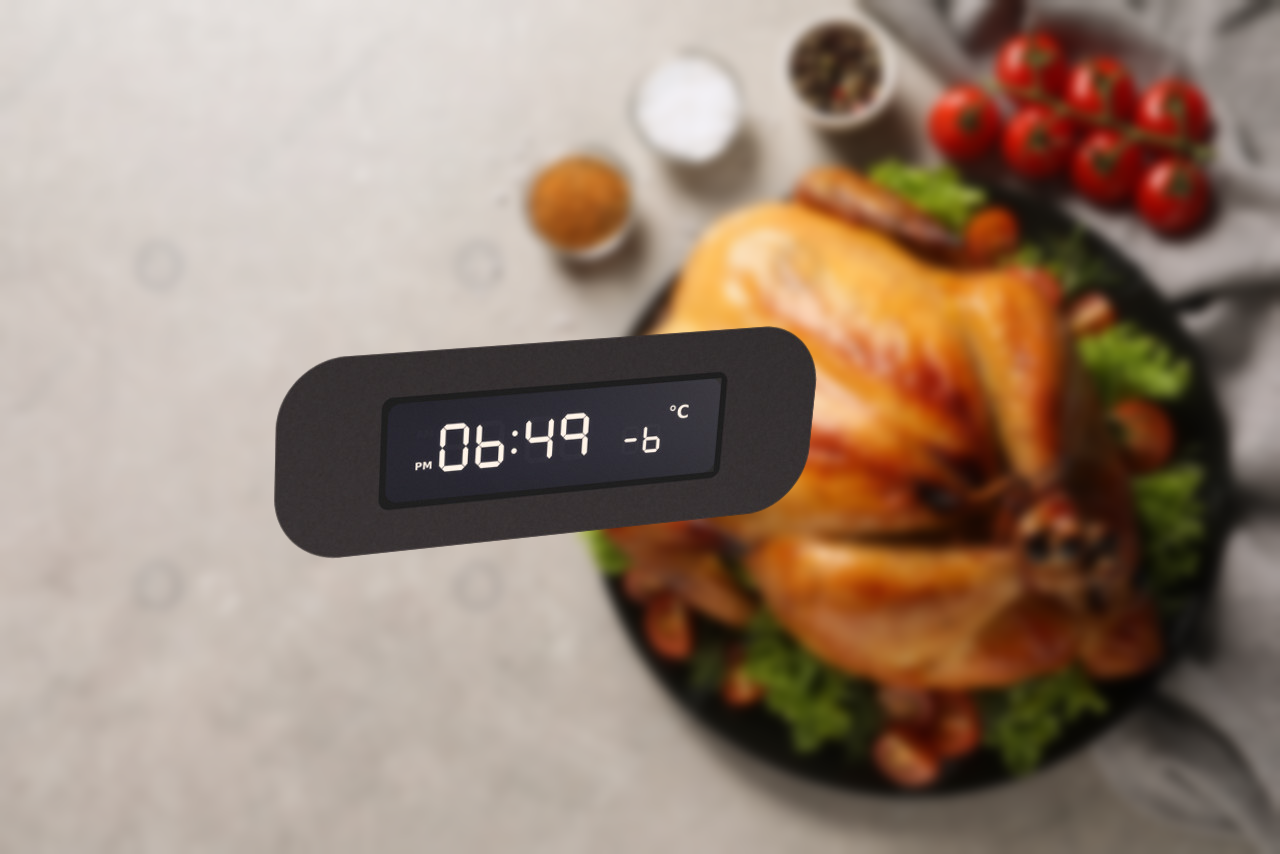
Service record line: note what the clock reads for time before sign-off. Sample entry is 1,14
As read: 6,49
